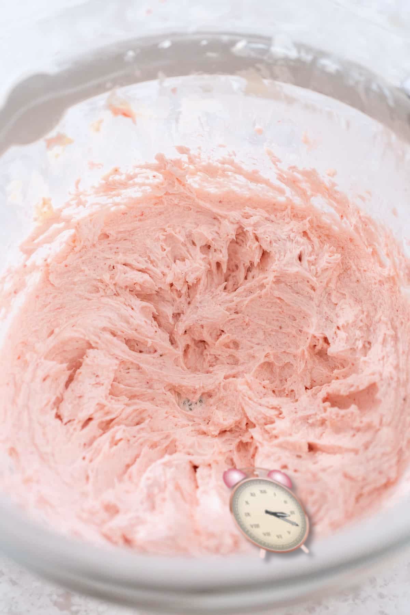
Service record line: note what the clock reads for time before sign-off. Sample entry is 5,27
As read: 3,20
